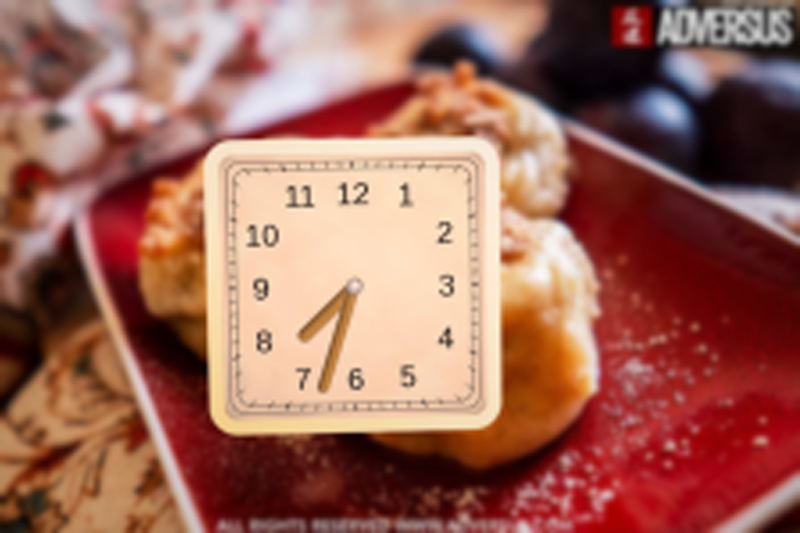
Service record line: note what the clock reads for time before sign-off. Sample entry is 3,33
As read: 7,33
